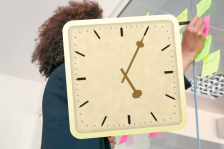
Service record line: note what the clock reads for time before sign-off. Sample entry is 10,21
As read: 5,05
